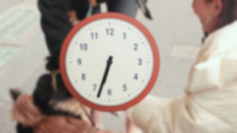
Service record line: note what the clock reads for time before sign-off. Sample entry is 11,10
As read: 6,33
